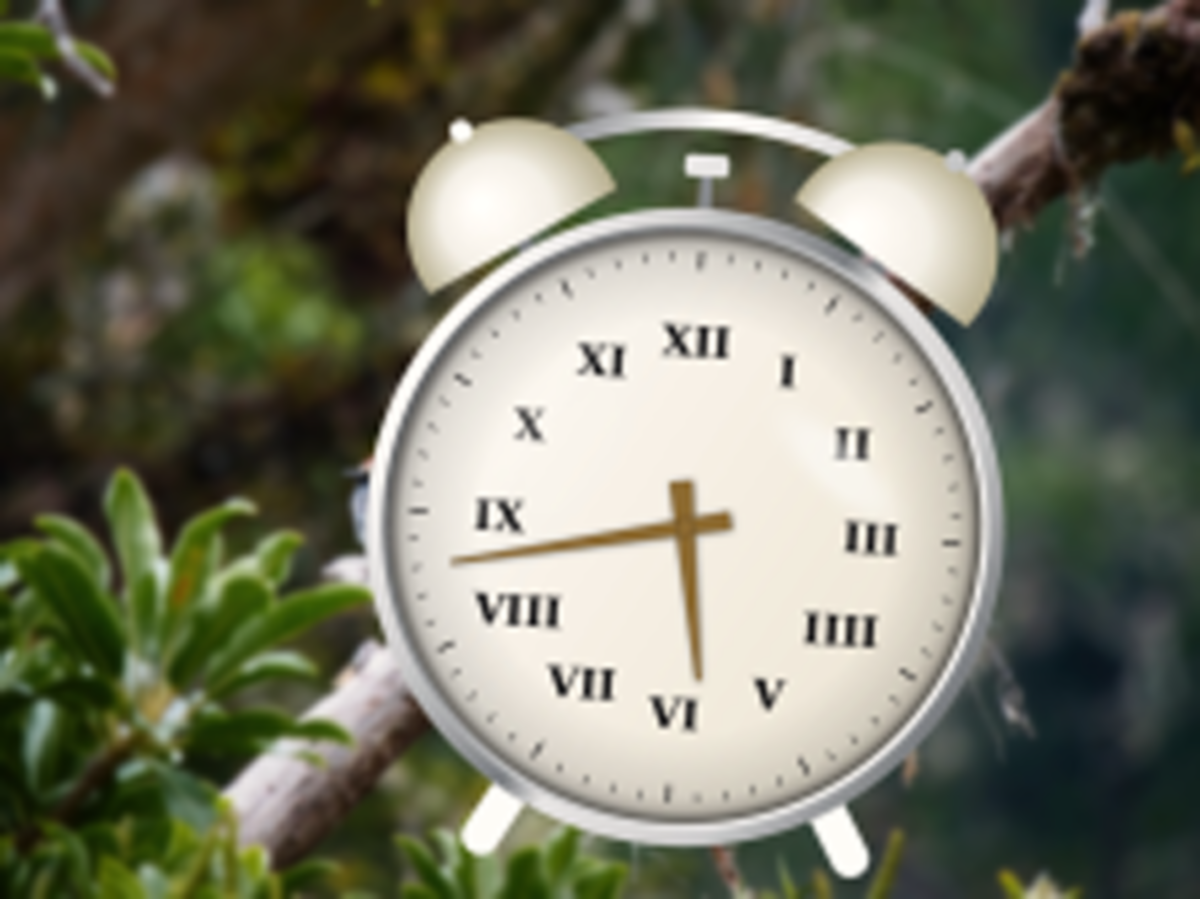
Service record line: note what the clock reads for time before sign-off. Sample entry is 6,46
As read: 5,43
